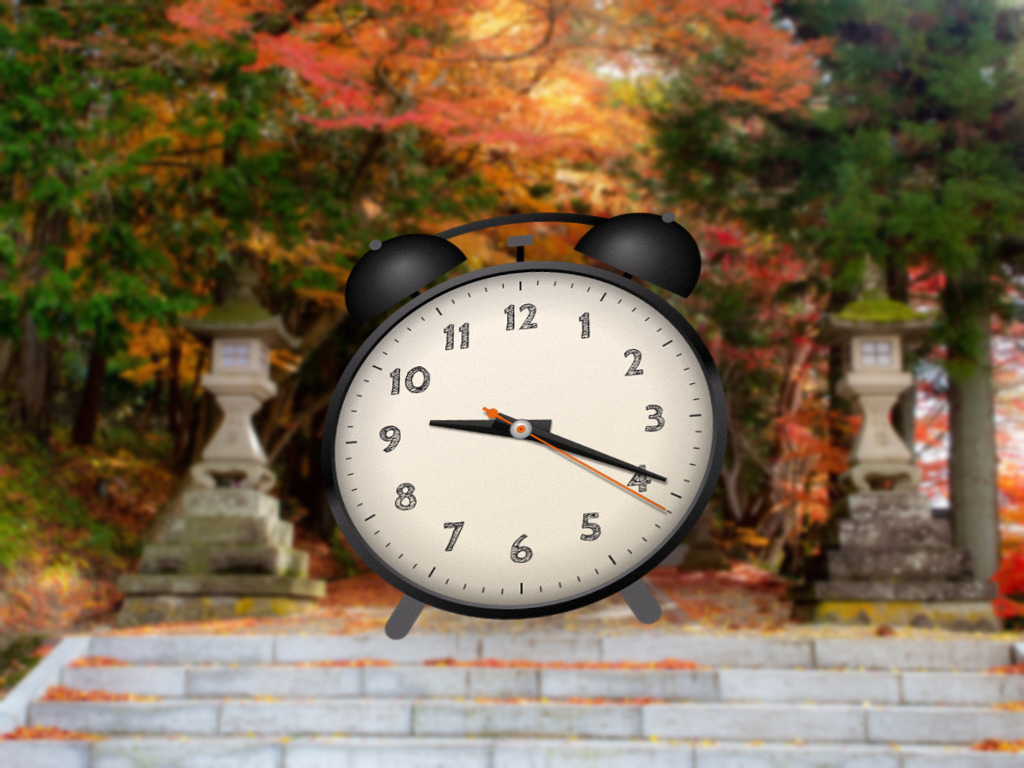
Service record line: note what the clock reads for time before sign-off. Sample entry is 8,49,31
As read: 9,19,21
